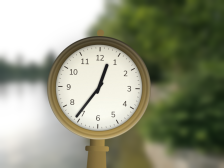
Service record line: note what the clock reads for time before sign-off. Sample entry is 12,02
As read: 12,36
